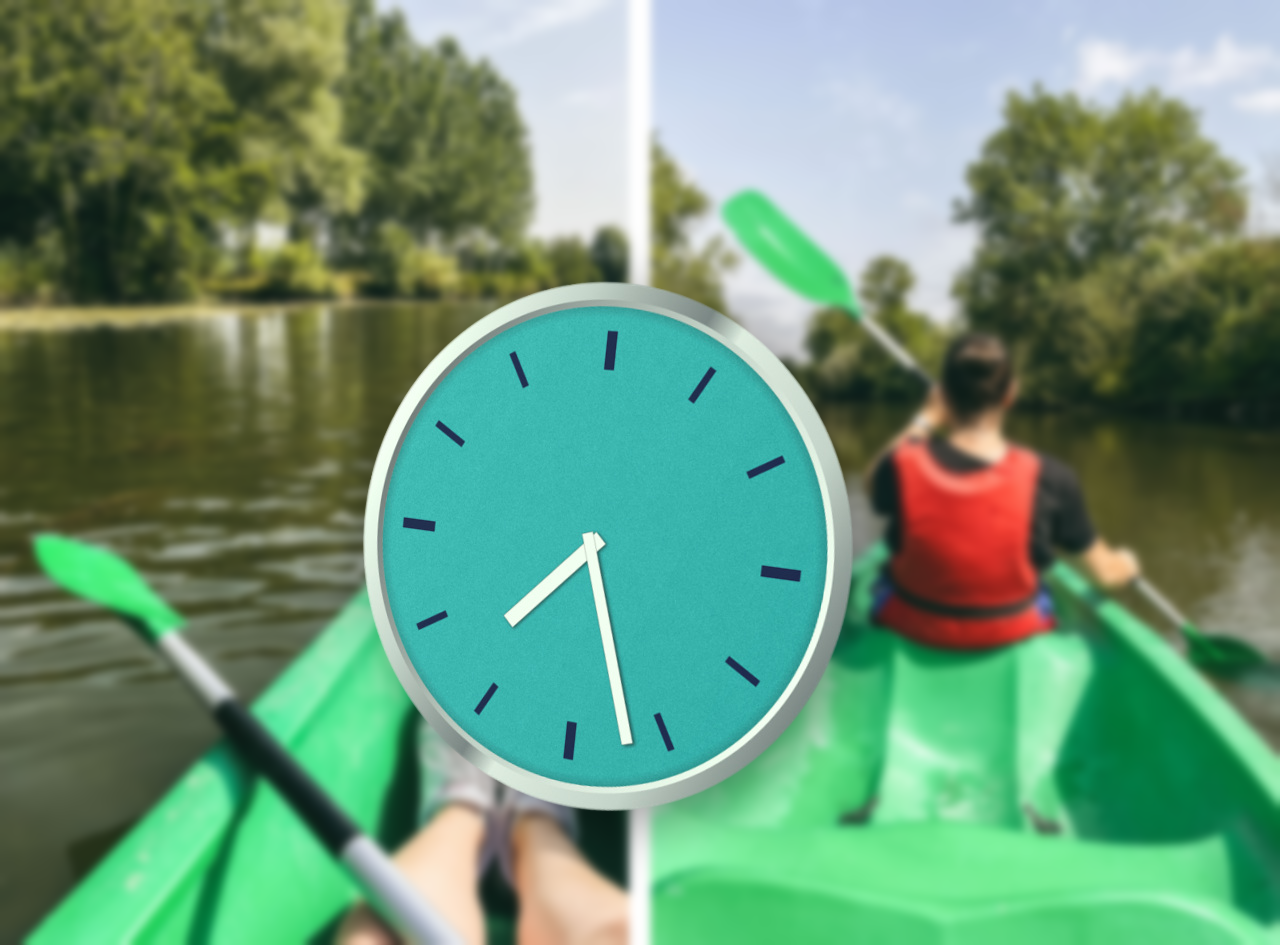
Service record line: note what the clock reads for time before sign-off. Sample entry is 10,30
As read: 7,27
